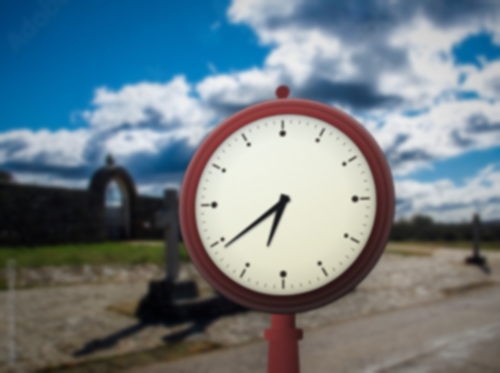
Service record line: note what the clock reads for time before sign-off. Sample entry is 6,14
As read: 6,39
